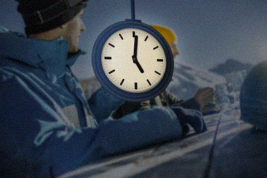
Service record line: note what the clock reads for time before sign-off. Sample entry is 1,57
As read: 5,01
